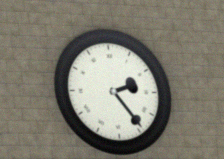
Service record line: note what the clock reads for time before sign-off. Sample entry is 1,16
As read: 2,24
